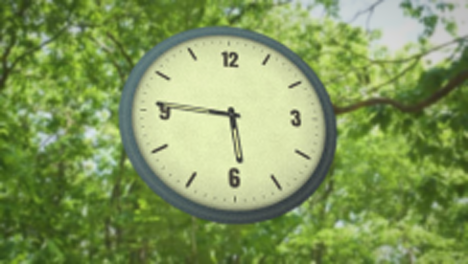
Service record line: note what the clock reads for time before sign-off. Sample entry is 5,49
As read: 5,46
